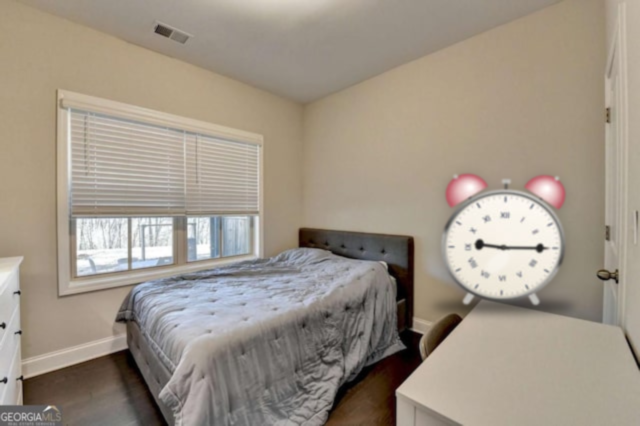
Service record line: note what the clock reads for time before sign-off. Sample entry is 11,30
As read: 9,15
